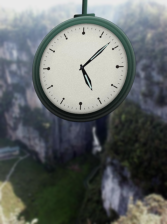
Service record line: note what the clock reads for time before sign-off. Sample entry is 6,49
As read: 5,08
